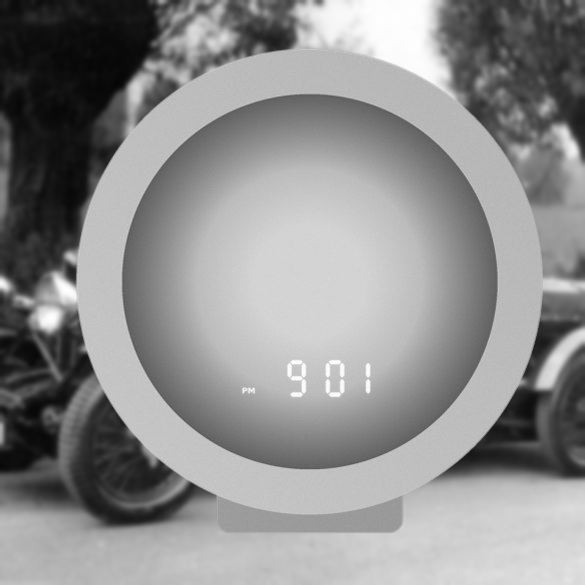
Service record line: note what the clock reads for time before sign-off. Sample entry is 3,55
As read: 9,01
